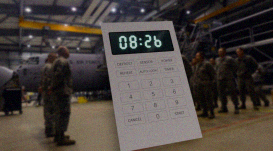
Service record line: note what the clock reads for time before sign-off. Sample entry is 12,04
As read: 8,26
